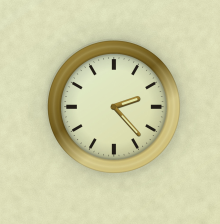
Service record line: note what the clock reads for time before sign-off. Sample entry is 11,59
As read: 2,23
